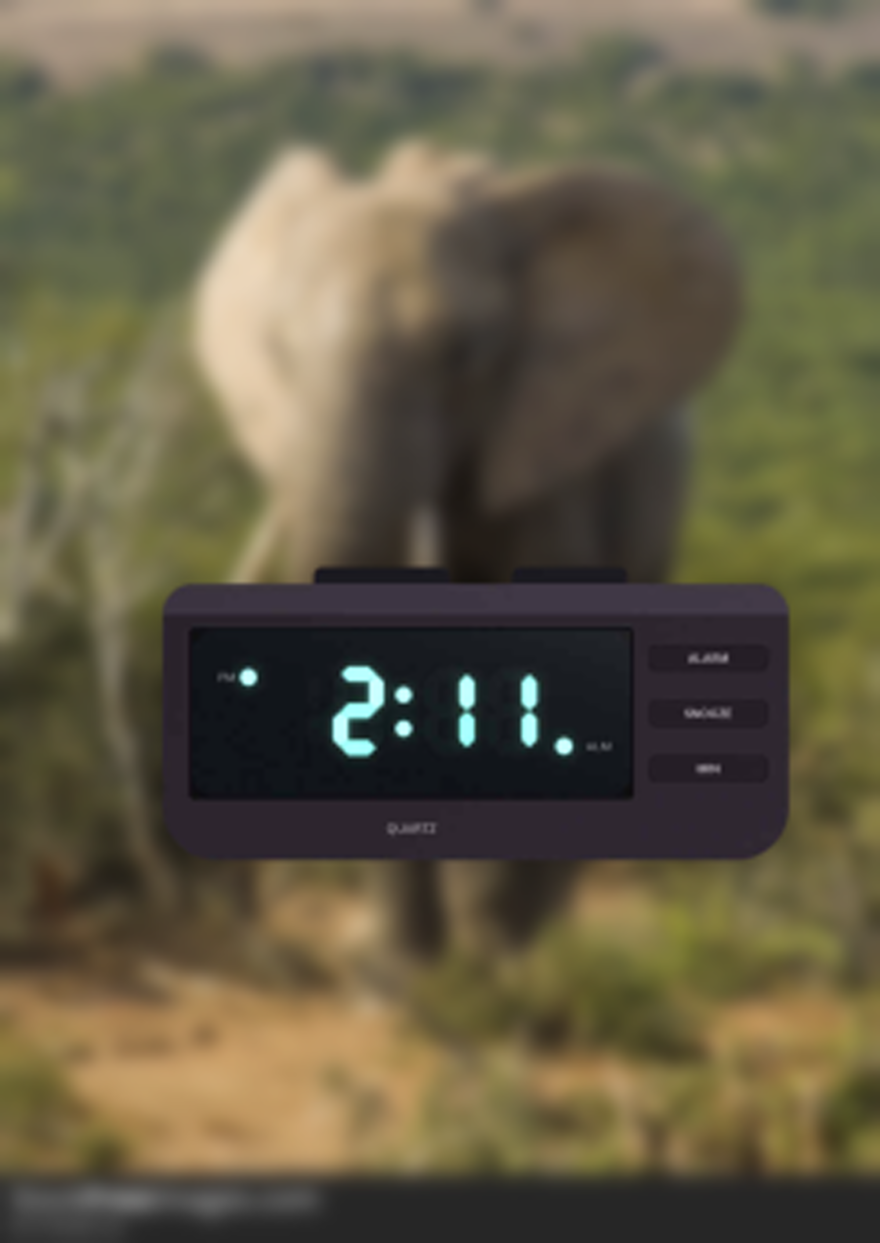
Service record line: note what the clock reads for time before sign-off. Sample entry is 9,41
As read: 2,11
